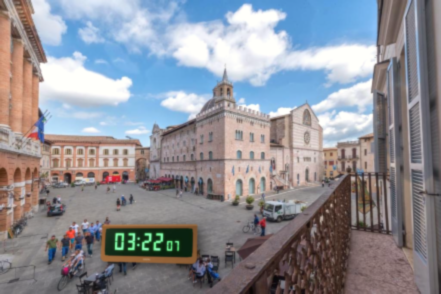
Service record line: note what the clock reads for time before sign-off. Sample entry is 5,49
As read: 3,22
